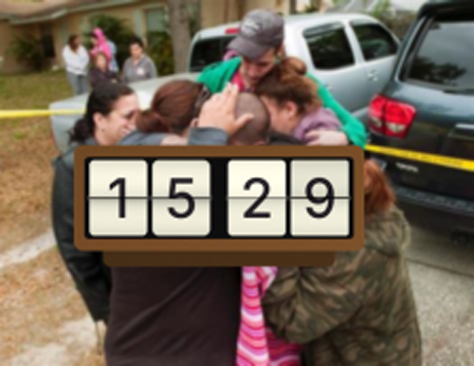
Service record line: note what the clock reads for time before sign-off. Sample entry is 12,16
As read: 15,29
